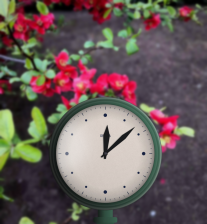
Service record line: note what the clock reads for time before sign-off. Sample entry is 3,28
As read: 12,08
